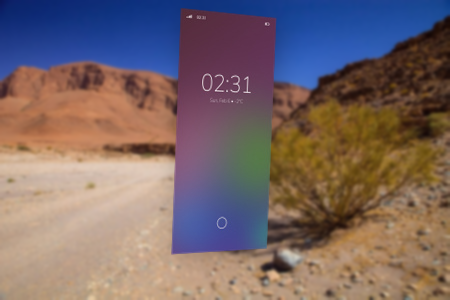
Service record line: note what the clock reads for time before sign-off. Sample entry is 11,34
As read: 2,31
